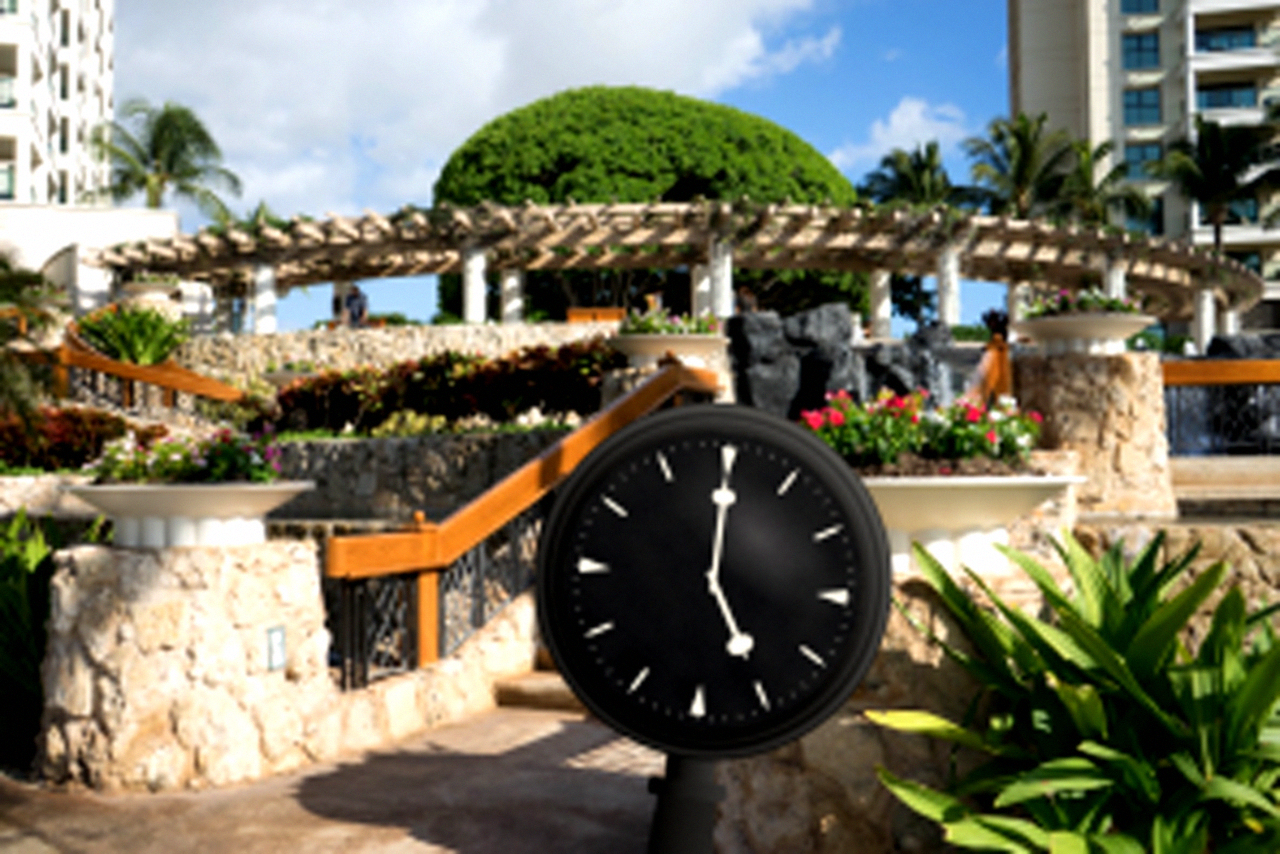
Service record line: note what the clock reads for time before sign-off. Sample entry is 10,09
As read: 5,00
